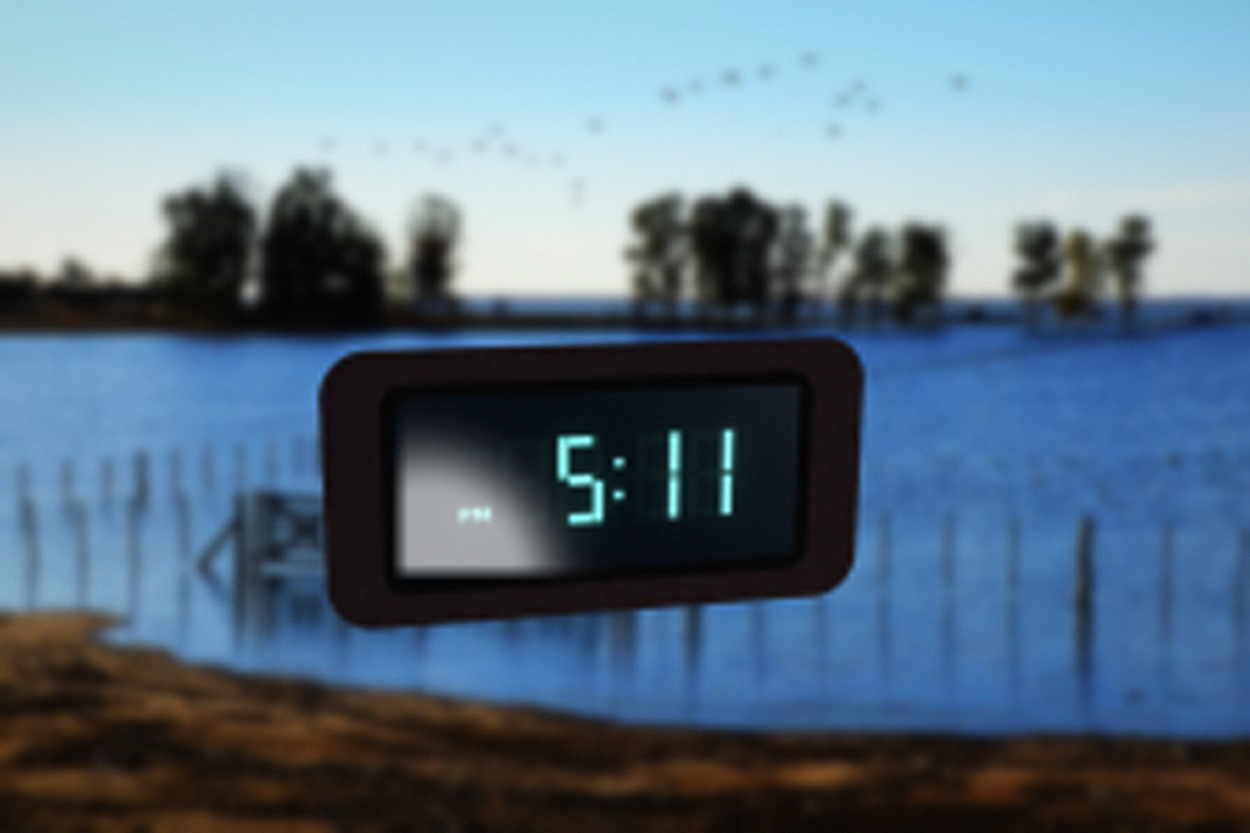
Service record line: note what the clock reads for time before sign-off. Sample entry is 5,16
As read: 5,11
